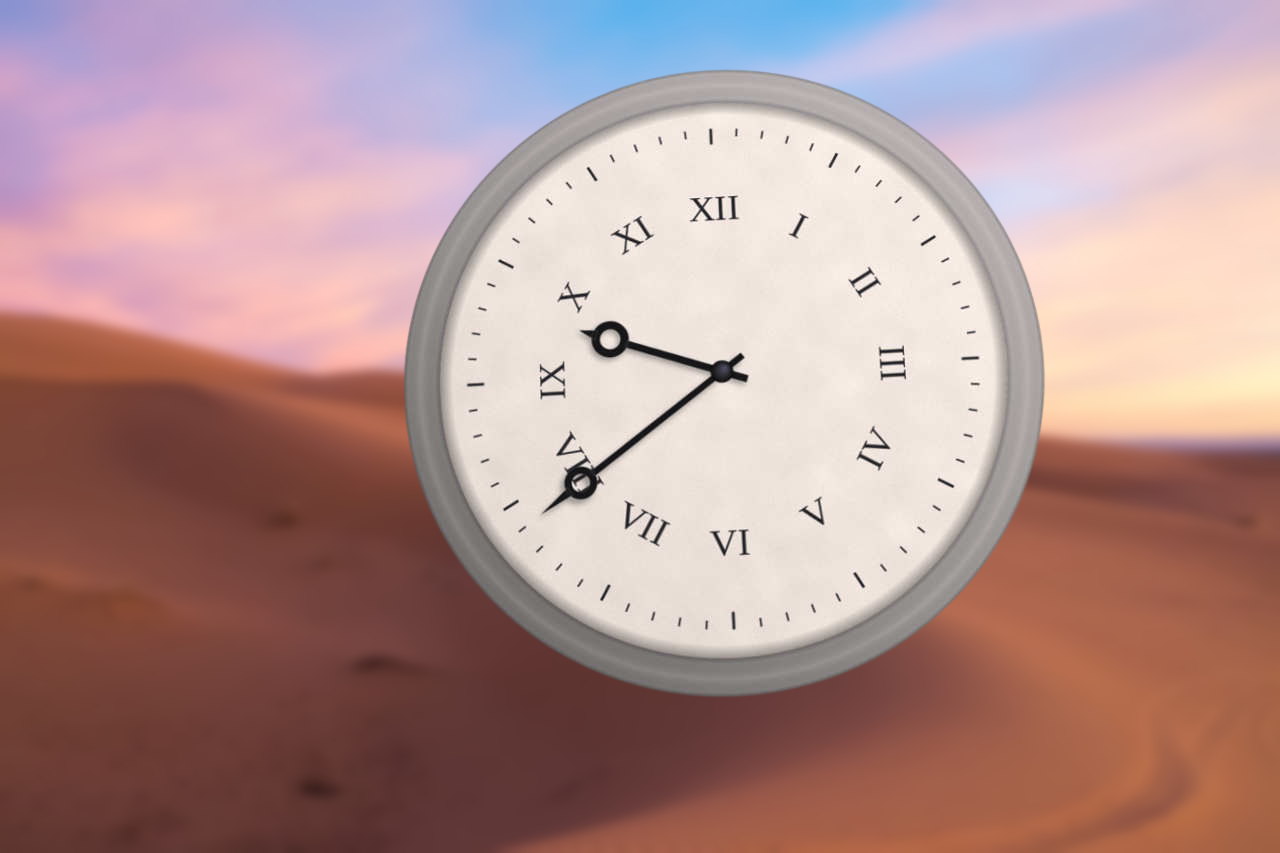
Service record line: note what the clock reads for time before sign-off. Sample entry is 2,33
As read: 9,39
